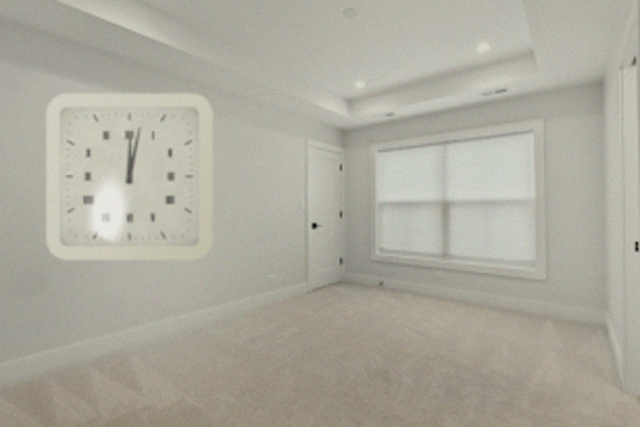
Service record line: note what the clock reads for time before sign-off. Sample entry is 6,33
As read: 12,02
